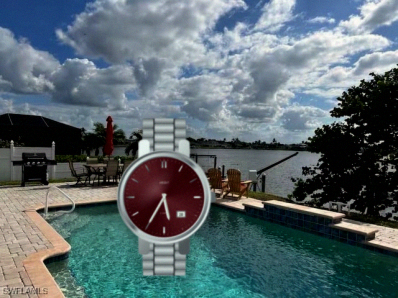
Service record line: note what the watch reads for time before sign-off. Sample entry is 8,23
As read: 5,35
